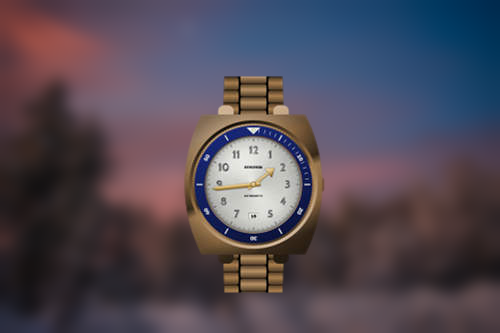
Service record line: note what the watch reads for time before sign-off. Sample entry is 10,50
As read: 1,44
